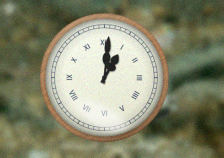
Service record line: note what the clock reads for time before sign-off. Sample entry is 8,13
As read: 1,01
